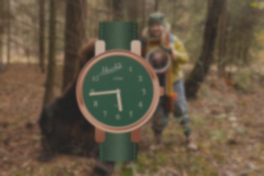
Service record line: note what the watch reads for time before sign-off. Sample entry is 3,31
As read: 5,44
